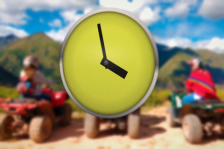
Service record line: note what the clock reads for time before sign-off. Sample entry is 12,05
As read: 3,58
